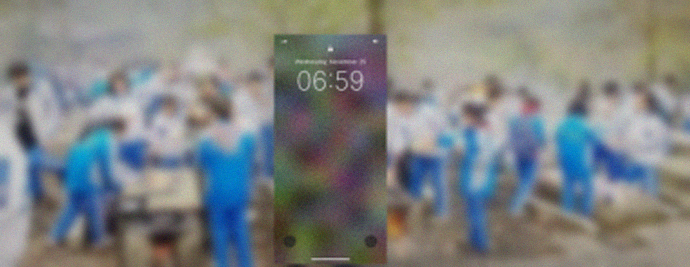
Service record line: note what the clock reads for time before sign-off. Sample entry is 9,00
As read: 6,59
